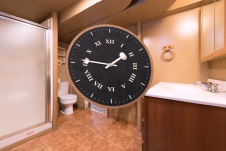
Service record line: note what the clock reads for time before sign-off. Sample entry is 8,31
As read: 1,46
